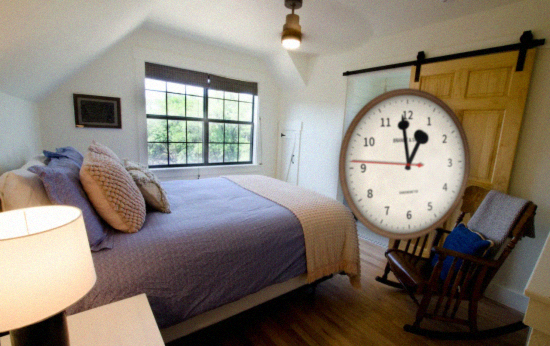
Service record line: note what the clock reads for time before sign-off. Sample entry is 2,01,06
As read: 12,58,46
